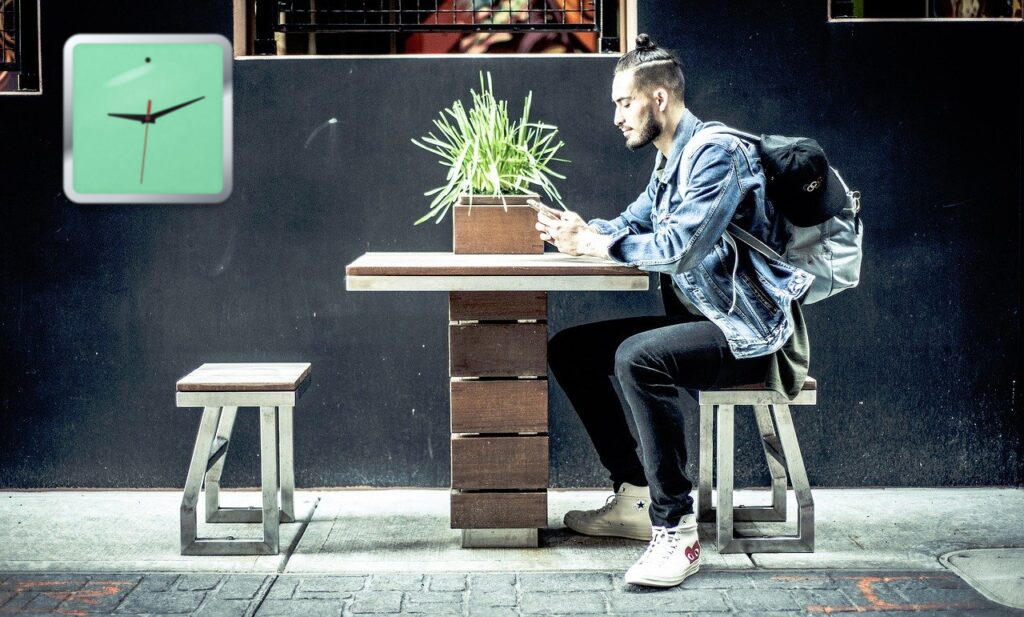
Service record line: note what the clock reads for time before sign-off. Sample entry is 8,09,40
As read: 9,11,31
